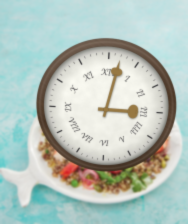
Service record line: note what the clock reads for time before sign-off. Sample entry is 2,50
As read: 3,02
